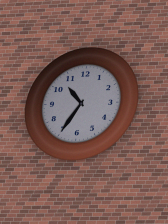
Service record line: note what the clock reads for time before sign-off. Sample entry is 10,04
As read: 10,35
